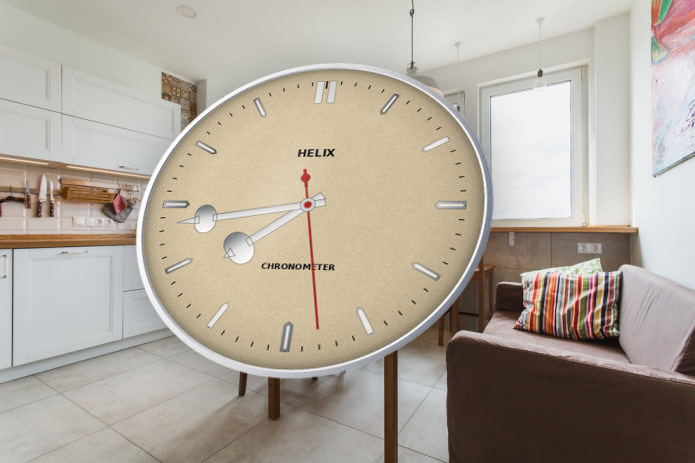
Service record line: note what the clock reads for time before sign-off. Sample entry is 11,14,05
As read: 7,43,28
